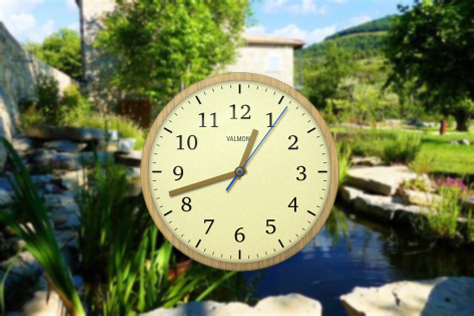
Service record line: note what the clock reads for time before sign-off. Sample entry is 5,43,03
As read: 12,42,06
